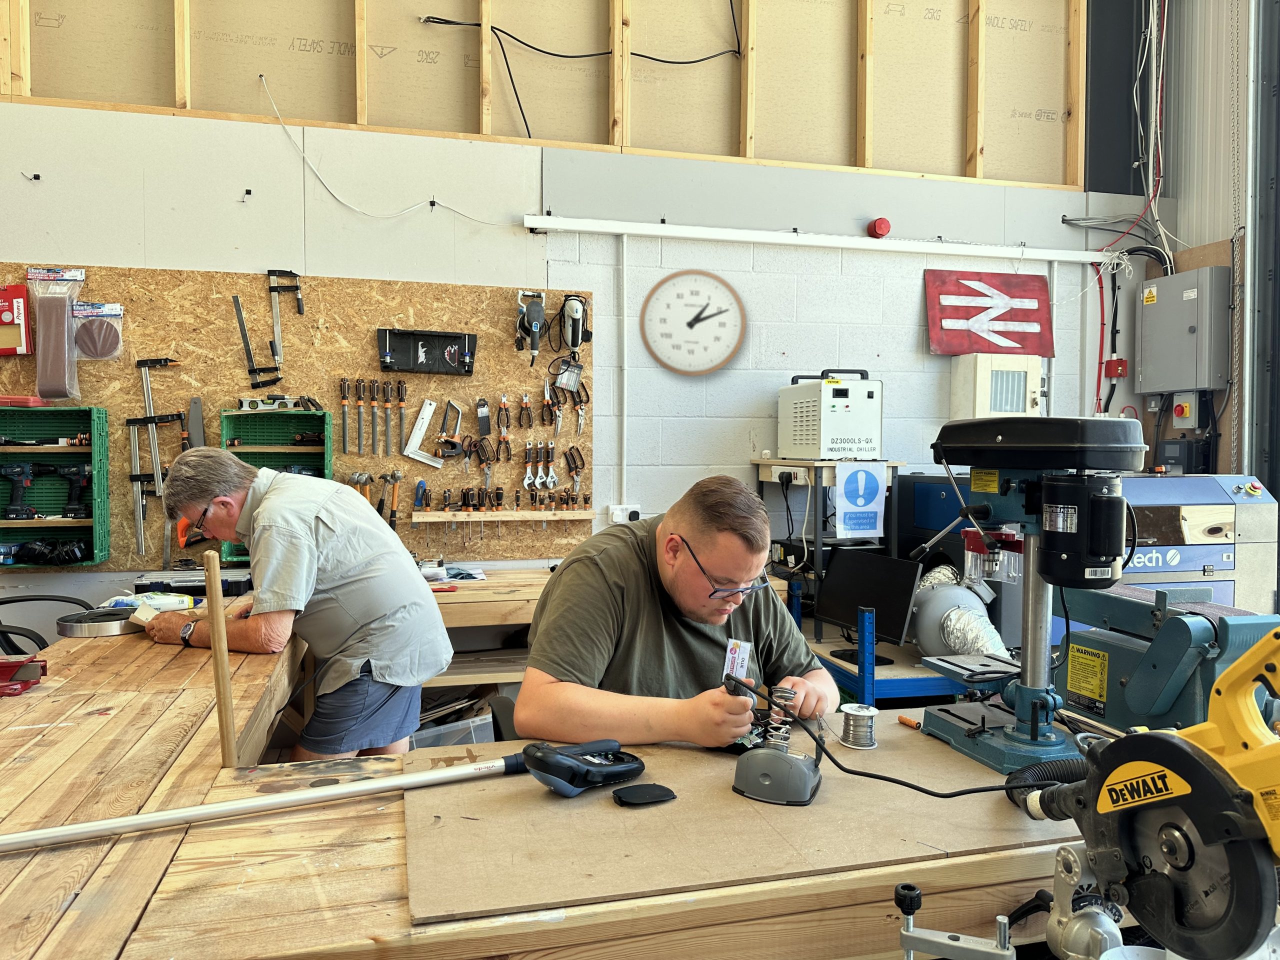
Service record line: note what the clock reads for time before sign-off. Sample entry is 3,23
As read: 1,11
